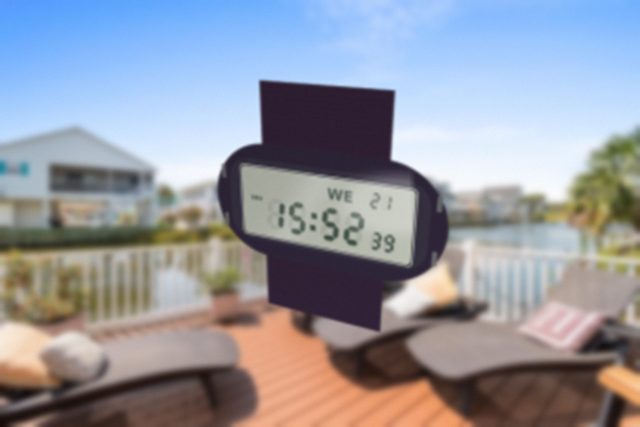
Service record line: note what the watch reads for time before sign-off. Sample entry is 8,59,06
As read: 15,52,39
